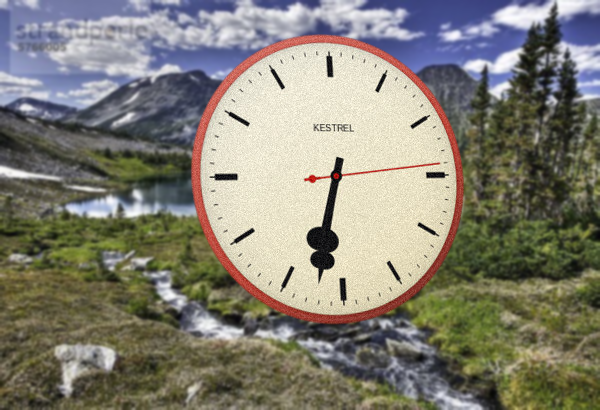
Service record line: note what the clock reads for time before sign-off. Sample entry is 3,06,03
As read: 6,32,14
